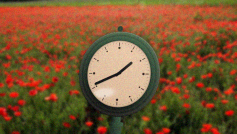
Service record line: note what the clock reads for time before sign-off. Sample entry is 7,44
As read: 1,41
